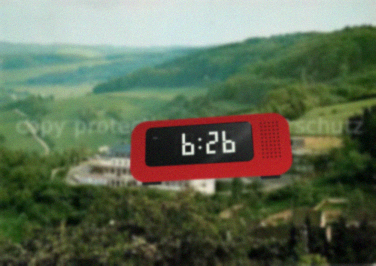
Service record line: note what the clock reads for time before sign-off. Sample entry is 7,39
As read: 6,26
